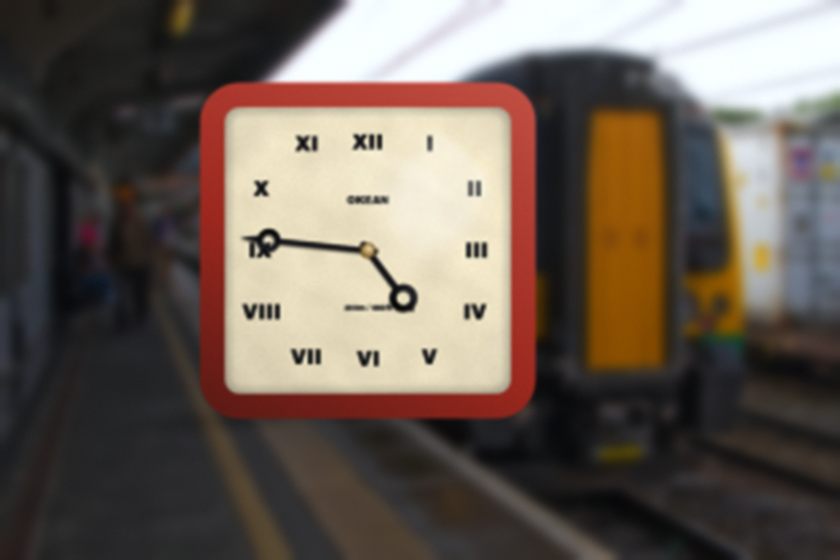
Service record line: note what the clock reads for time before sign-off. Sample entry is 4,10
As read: 4,46
